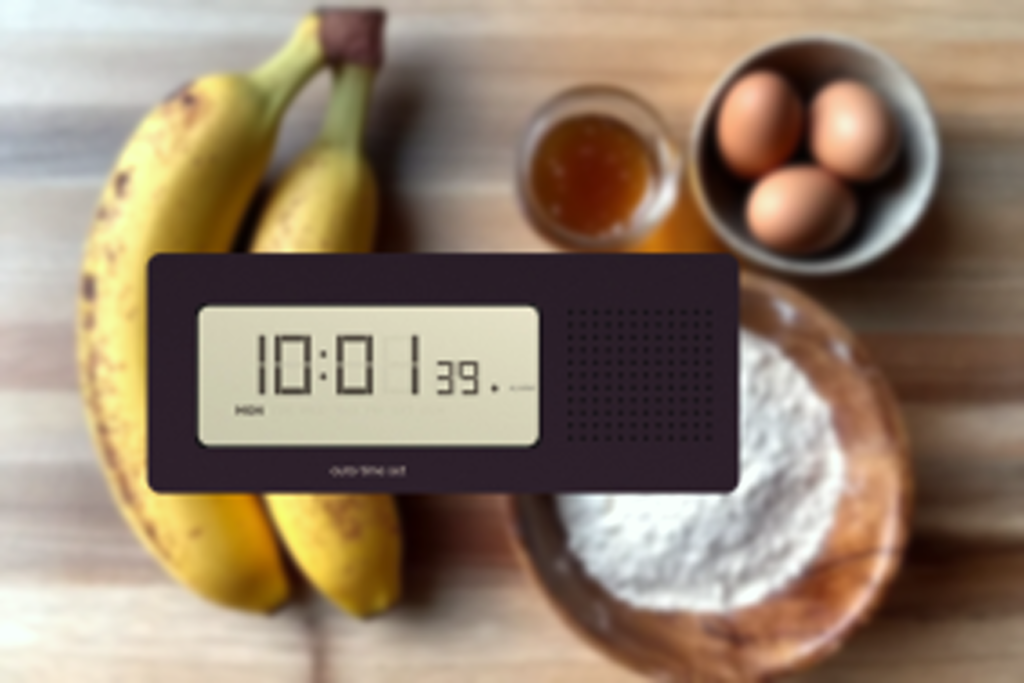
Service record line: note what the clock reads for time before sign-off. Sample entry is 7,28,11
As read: 10,01,39
